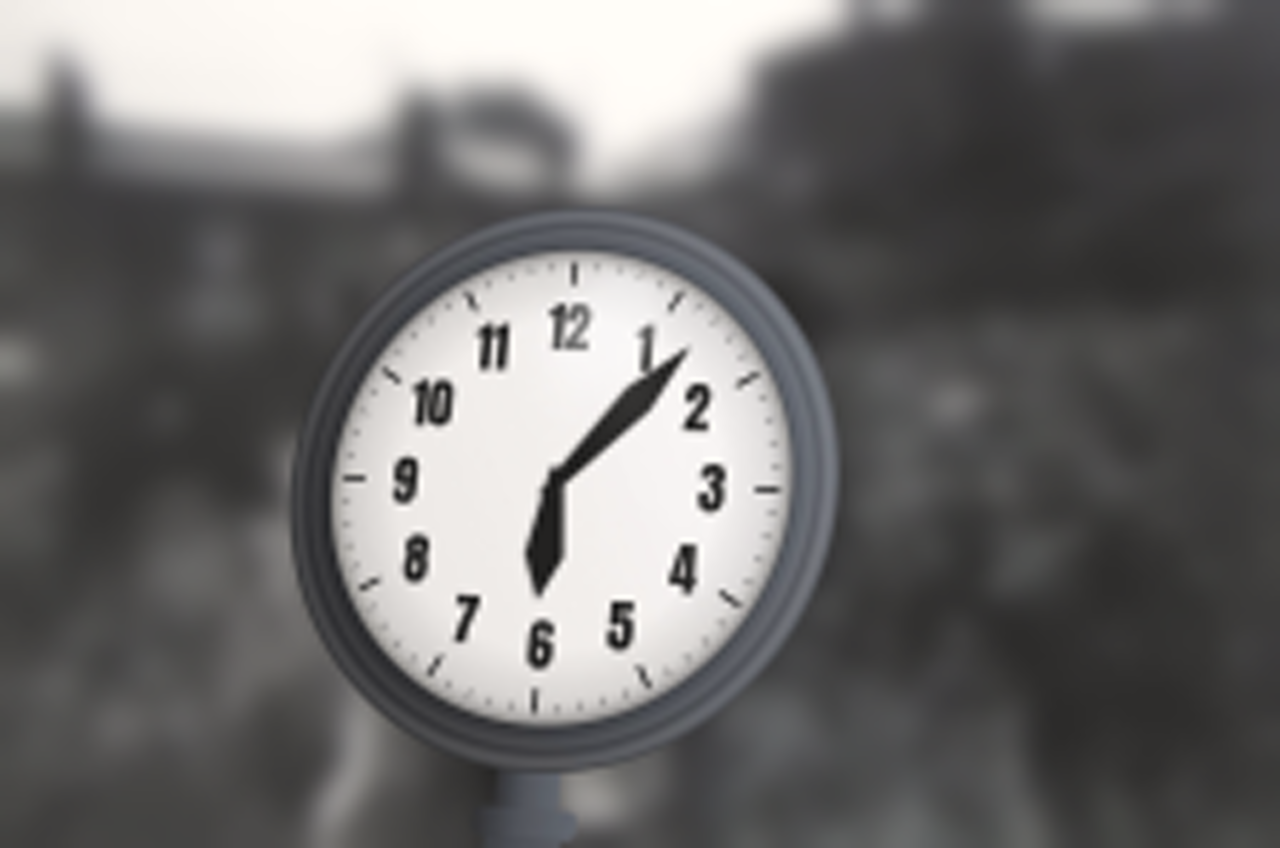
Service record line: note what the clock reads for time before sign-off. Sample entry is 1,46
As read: 6,07
